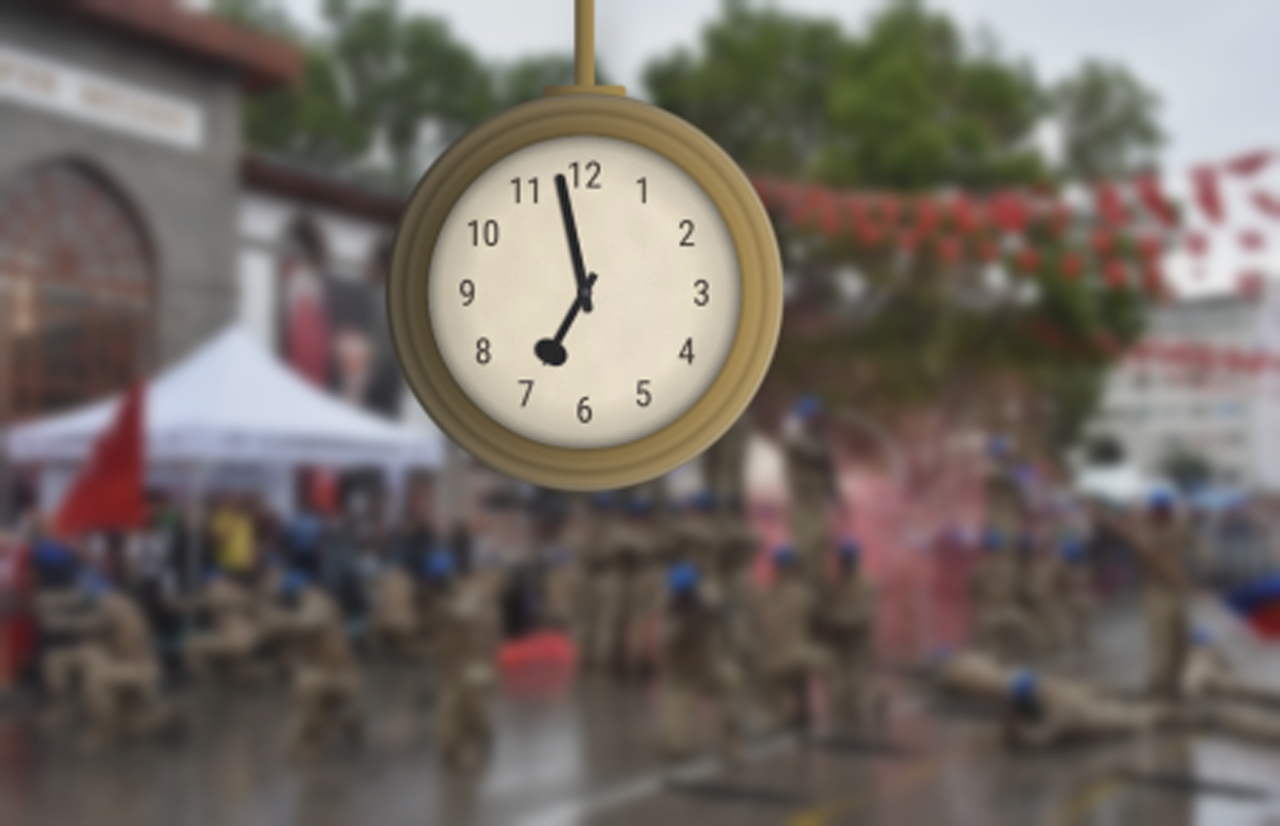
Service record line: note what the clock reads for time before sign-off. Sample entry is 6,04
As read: 6,58
